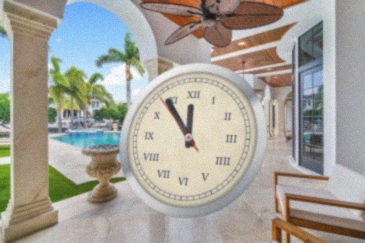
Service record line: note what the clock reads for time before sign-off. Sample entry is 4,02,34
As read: 11,53,53
